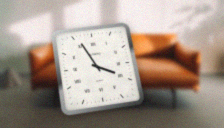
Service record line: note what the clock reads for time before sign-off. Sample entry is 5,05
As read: 3,56
